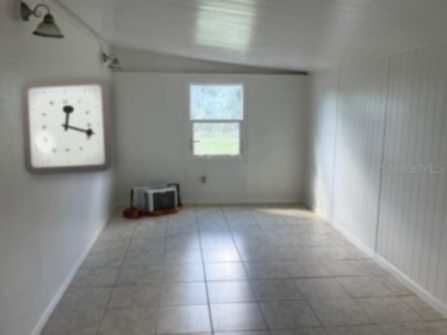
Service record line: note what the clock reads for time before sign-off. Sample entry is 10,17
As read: 12,18
